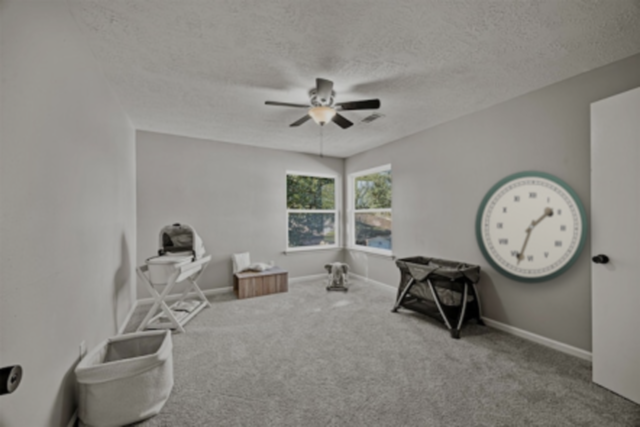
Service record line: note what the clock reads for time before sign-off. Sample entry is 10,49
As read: 1,33
